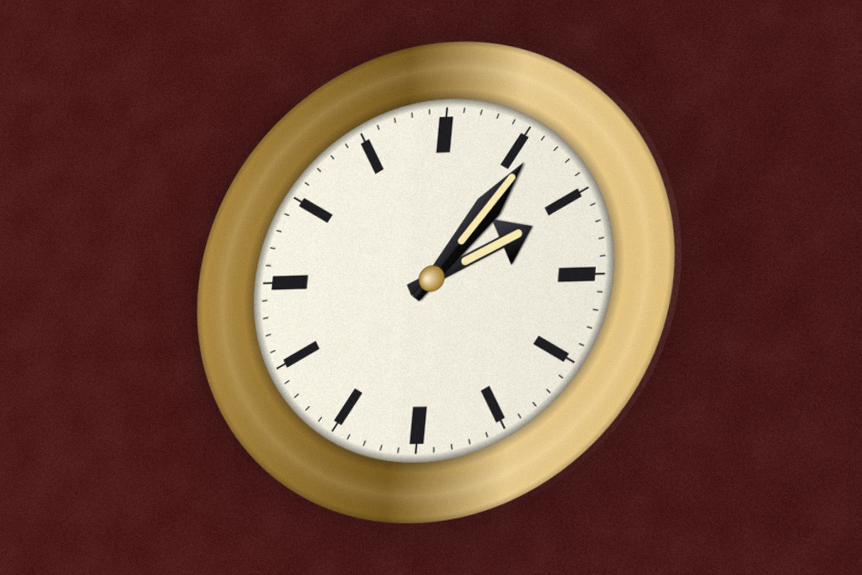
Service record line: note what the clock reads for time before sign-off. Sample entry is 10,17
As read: 2,06
